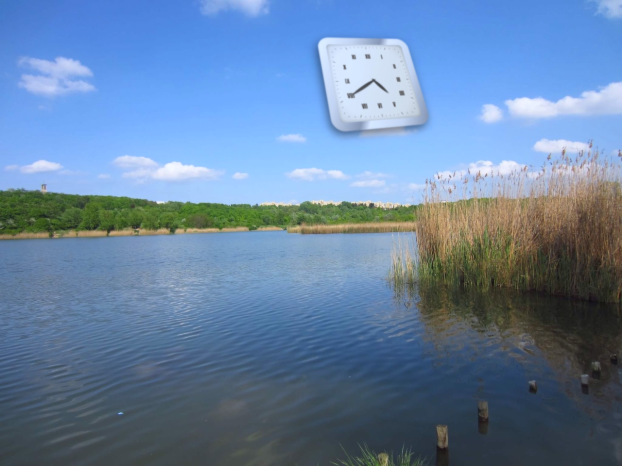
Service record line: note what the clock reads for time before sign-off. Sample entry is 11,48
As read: 4,40
